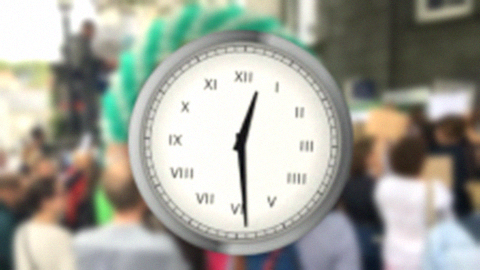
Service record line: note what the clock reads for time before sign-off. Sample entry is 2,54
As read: 12,29
